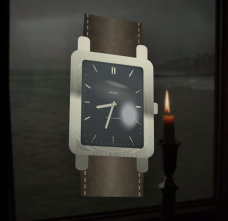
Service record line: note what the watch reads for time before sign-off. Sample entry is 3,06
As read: 8,33
